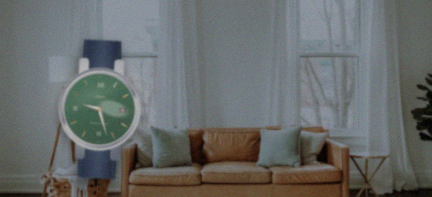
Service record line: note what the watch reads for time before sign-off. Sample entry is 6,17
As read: 9,27
